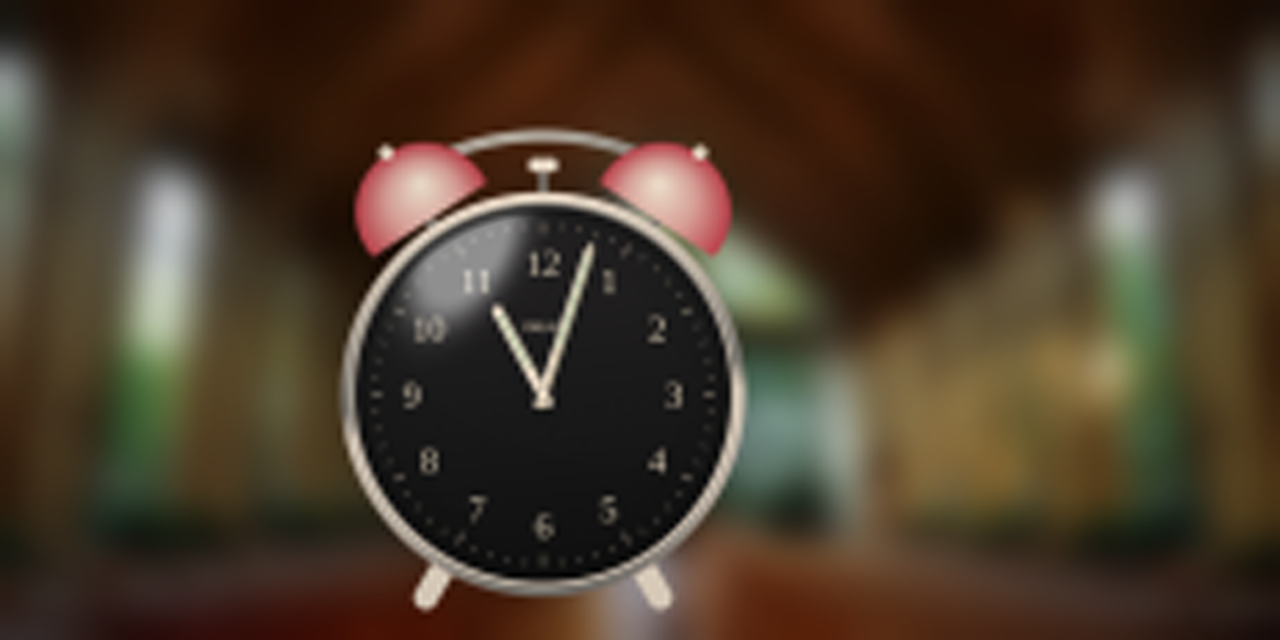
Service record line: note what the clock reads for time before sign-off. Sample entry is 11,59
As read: 11,03
